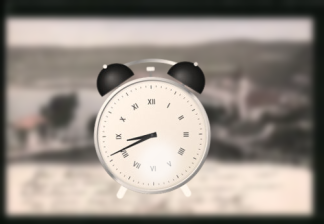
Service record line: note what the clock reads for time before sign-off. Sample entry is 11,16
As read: 8,41
